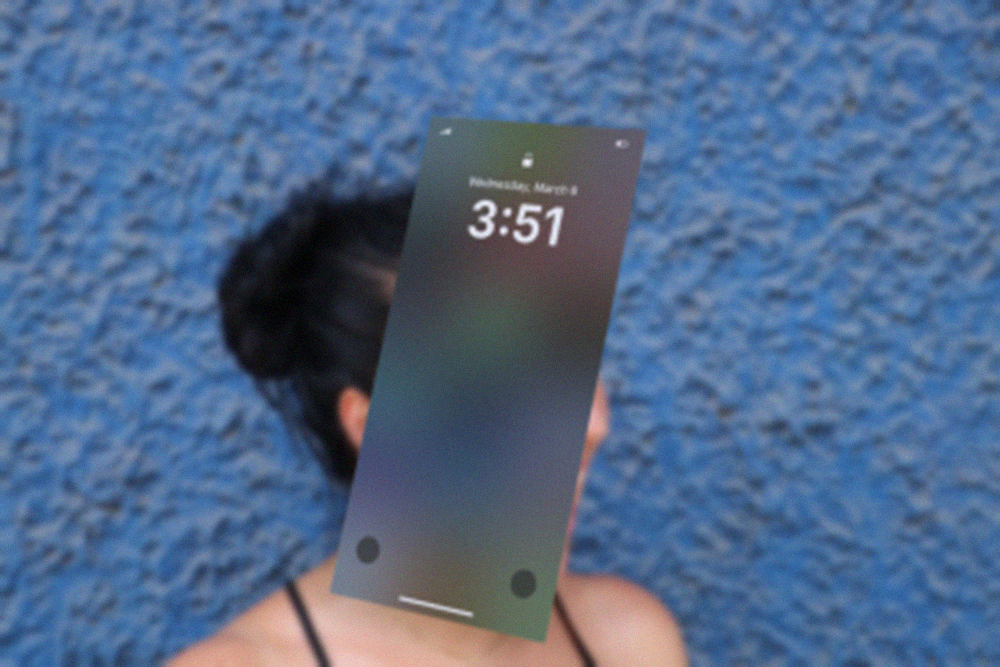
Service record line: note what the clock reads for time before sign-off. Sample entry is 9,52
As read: 3,51
